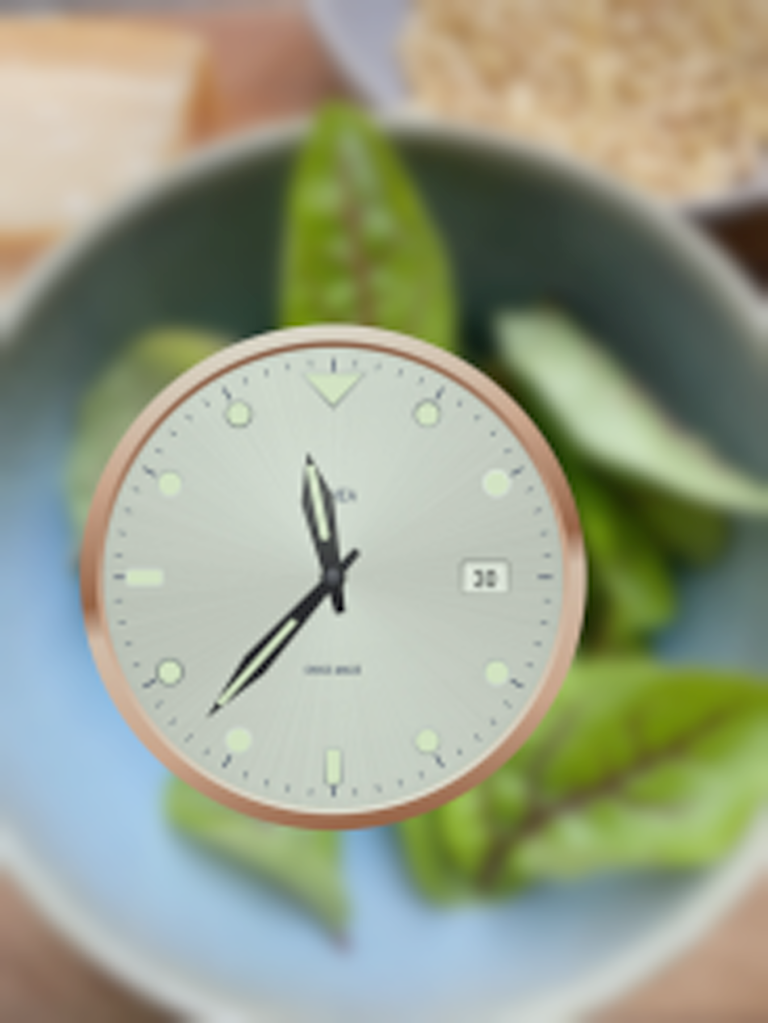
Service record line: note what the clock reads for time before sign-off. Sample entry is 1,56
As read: 11,37
